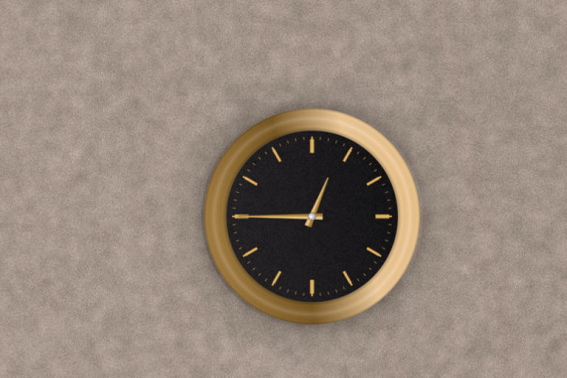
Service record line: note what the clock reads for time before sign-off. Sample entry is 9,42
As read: 12,45
